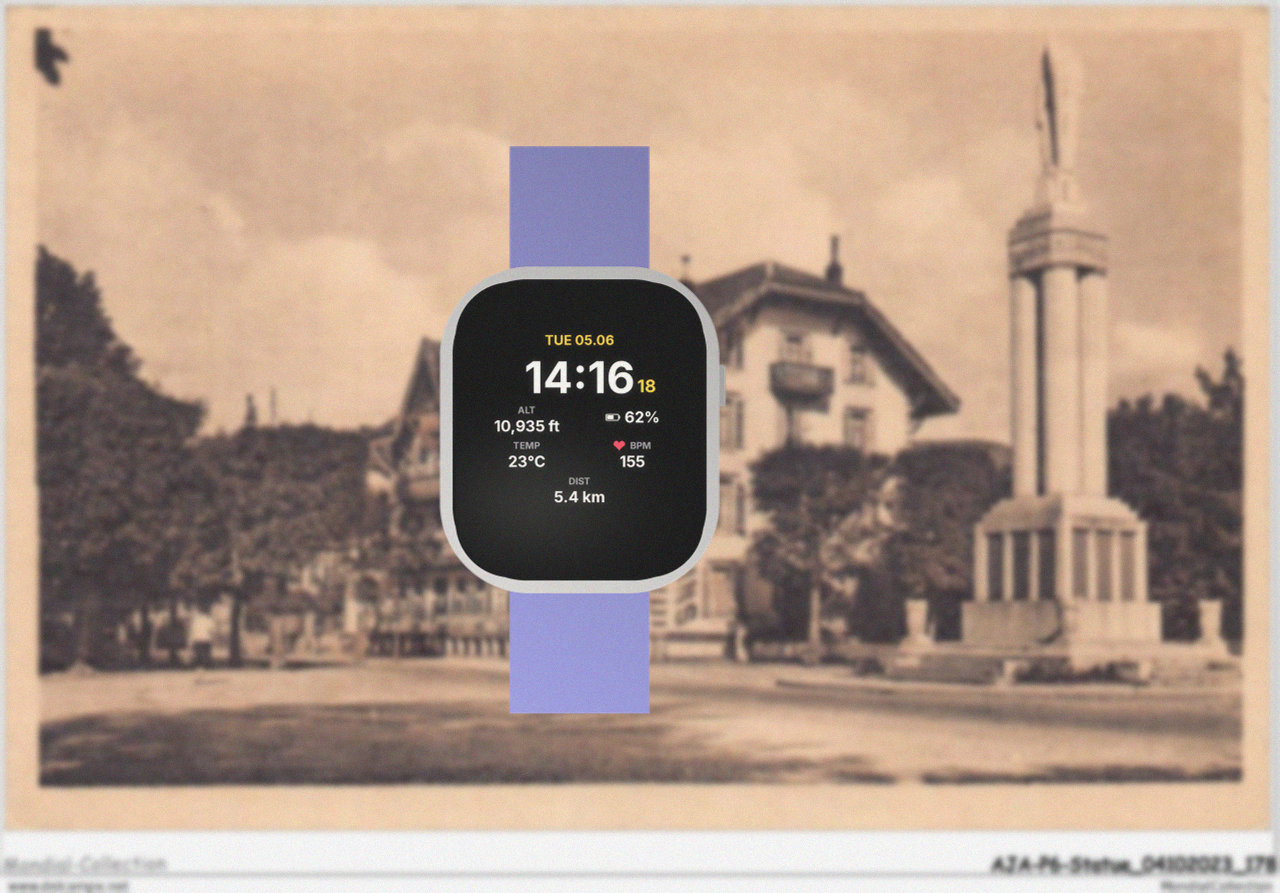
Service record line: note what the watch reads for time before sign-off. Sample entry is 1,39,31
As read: 14,16,18
